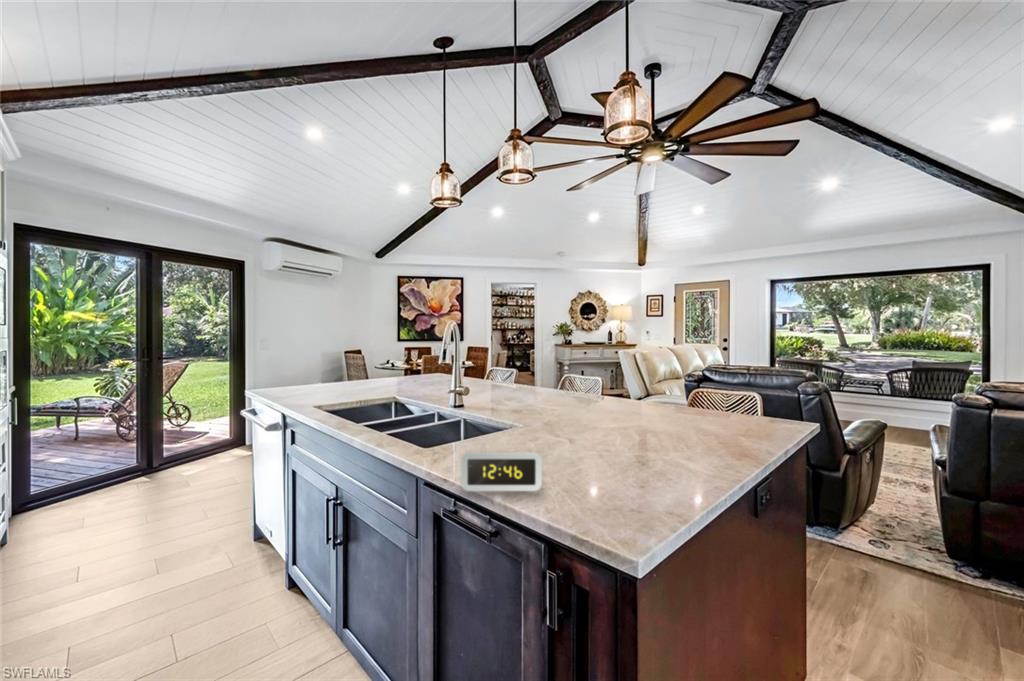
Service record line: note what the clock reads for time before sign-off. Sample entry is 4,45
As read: 12,46
